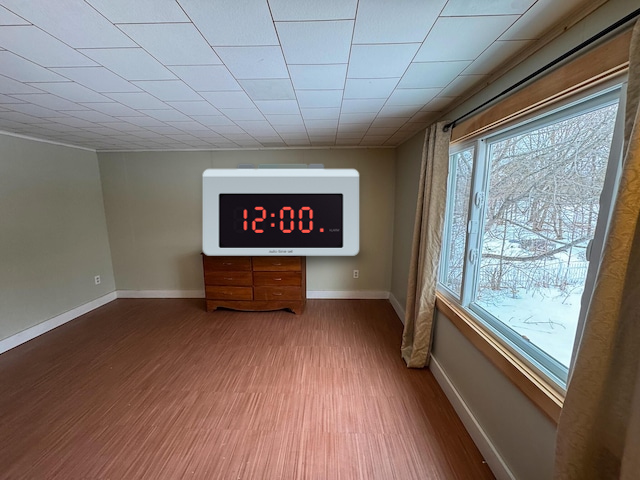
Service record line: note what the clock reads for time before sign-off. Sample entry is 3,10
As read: 12,00
